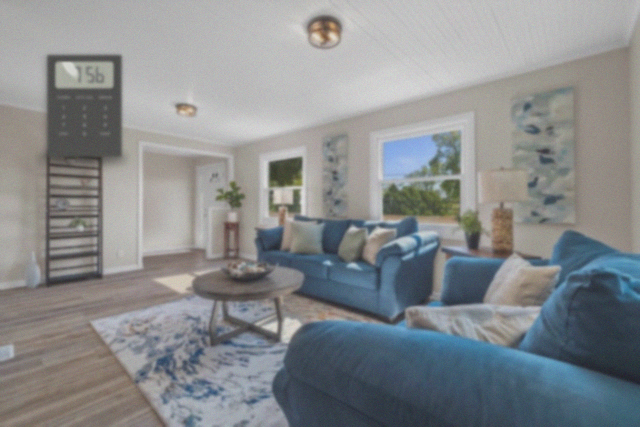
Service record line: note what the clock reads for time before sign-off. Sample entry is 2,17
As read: 7,56
